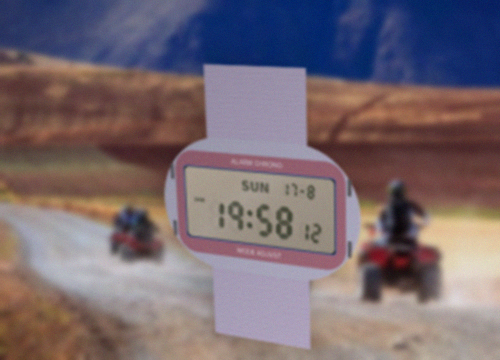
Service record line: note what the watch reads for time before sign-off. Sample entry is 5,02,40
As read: 19,58,12
